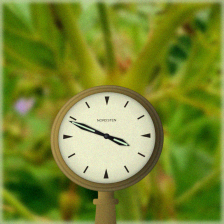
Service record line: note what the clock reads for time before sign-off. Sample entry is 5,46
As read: 3,49
